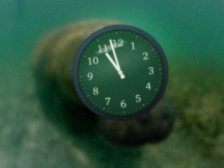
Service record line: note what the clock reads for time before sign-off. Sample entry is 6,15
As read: 10,58
